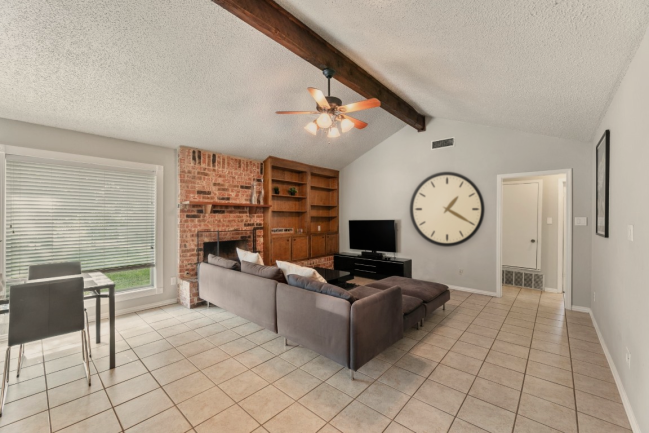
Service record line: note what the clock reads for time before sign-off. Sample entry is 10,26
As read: 1,20
